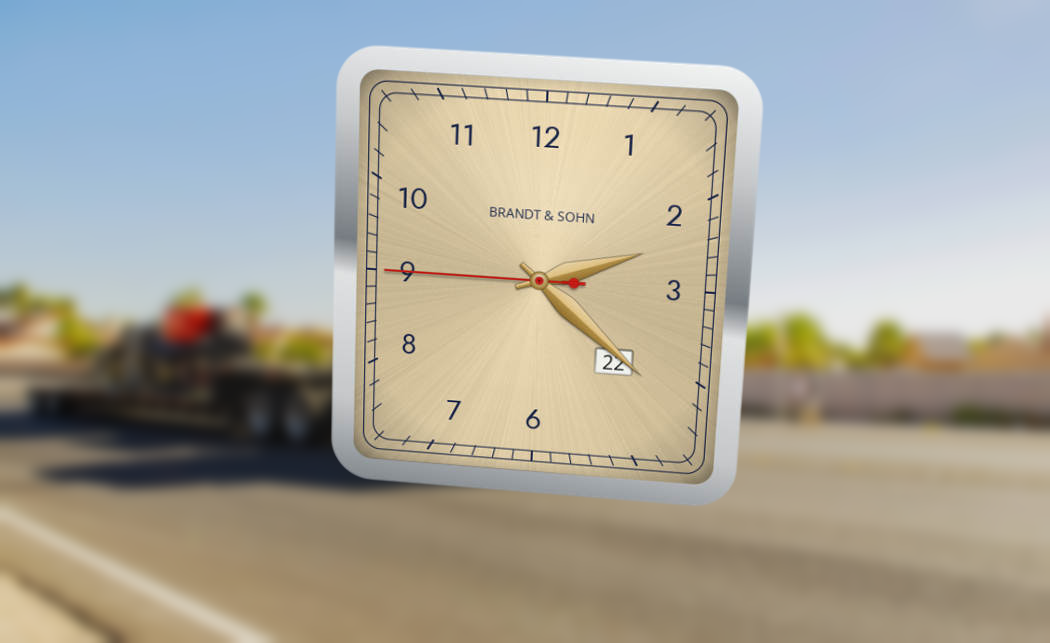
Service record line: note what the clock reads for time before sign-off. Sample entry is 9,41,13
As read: 2,21,45
